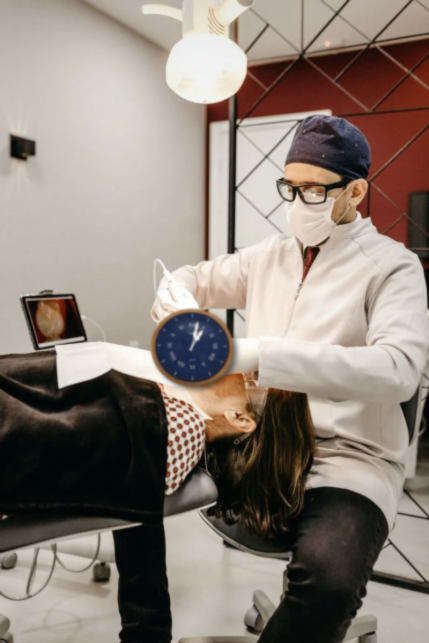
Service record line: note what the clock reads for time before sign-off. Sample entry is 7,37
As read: 1,02
